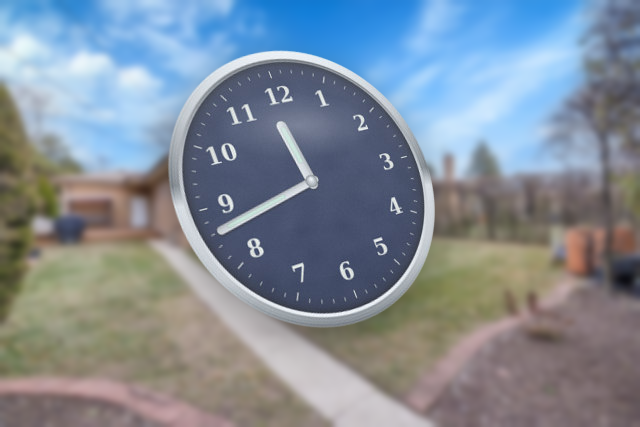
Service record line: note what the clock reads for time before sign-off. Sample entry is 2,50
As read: 11,43
